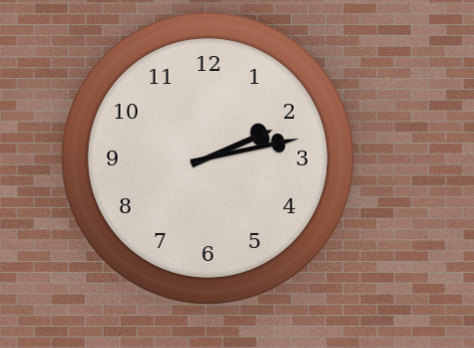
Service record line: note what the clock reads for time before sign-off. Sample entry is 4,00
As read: 2,13
